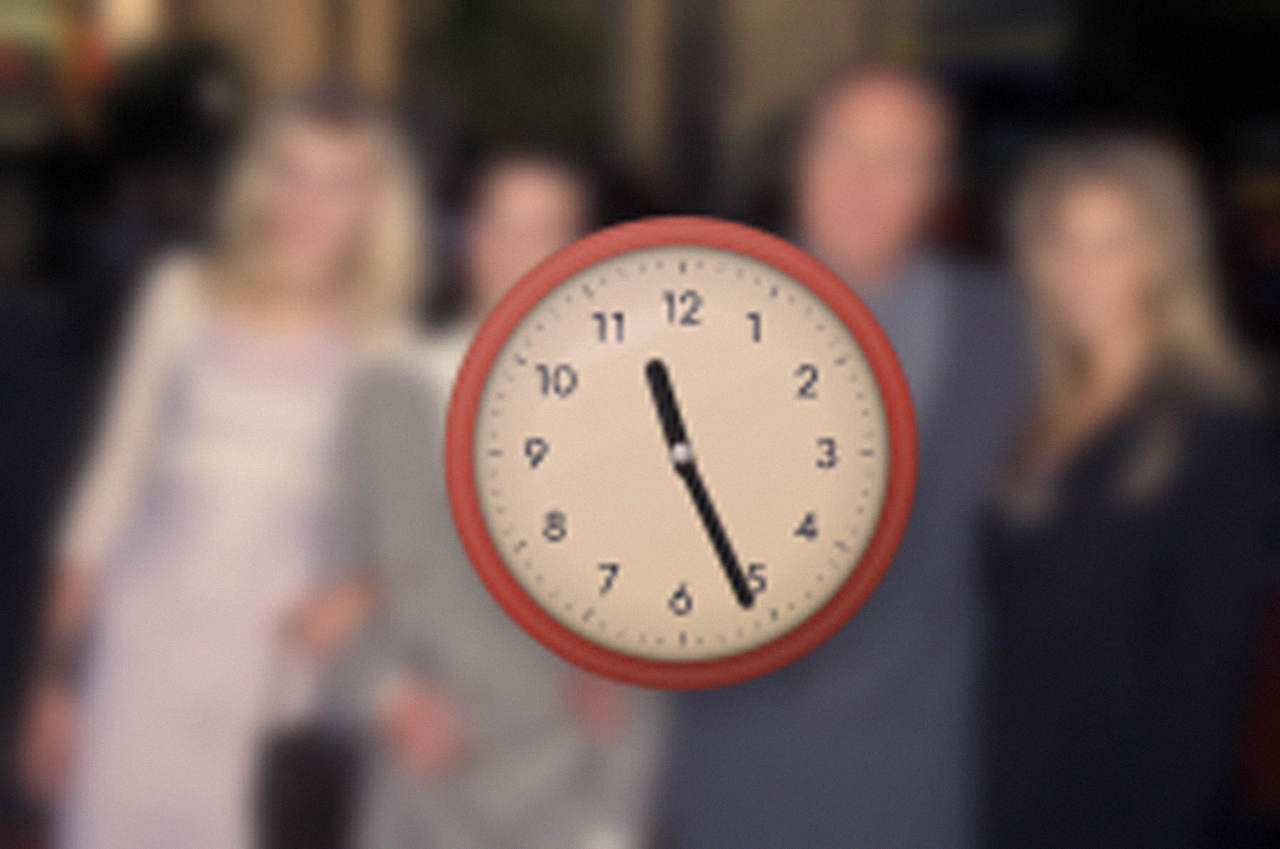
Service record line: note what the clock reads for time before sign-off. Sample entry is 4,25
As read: 11,26
